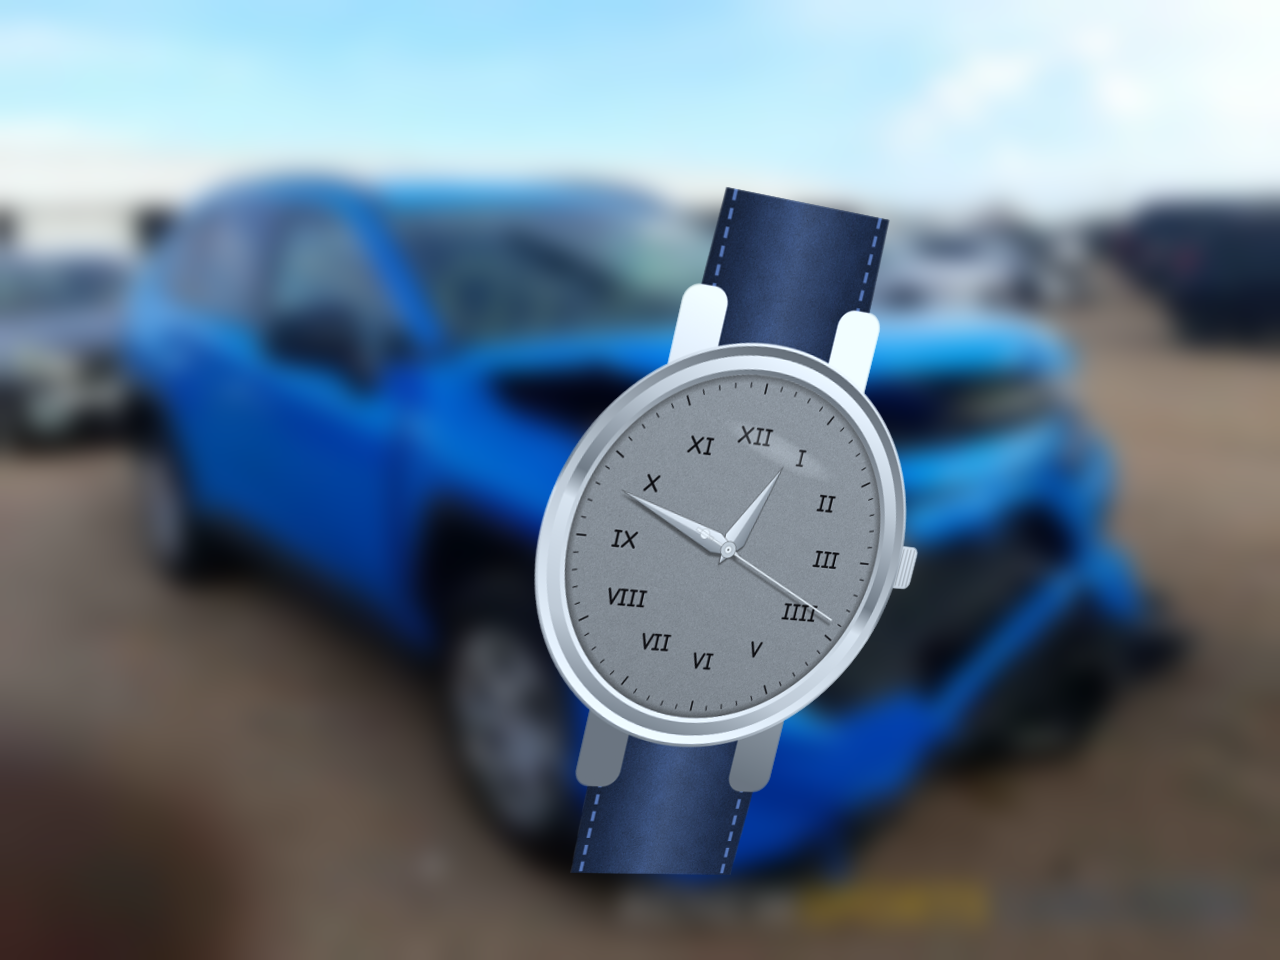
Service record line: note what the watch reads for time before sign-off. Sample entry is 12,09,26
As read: 12,48,19
